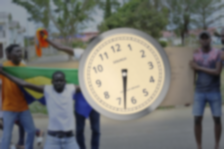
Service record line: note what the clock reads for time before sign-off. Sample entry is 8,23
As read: 6,33
